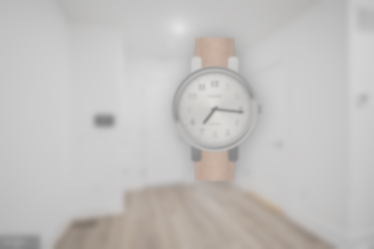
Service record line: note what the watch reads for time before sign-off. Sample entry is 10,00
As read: 7,16
